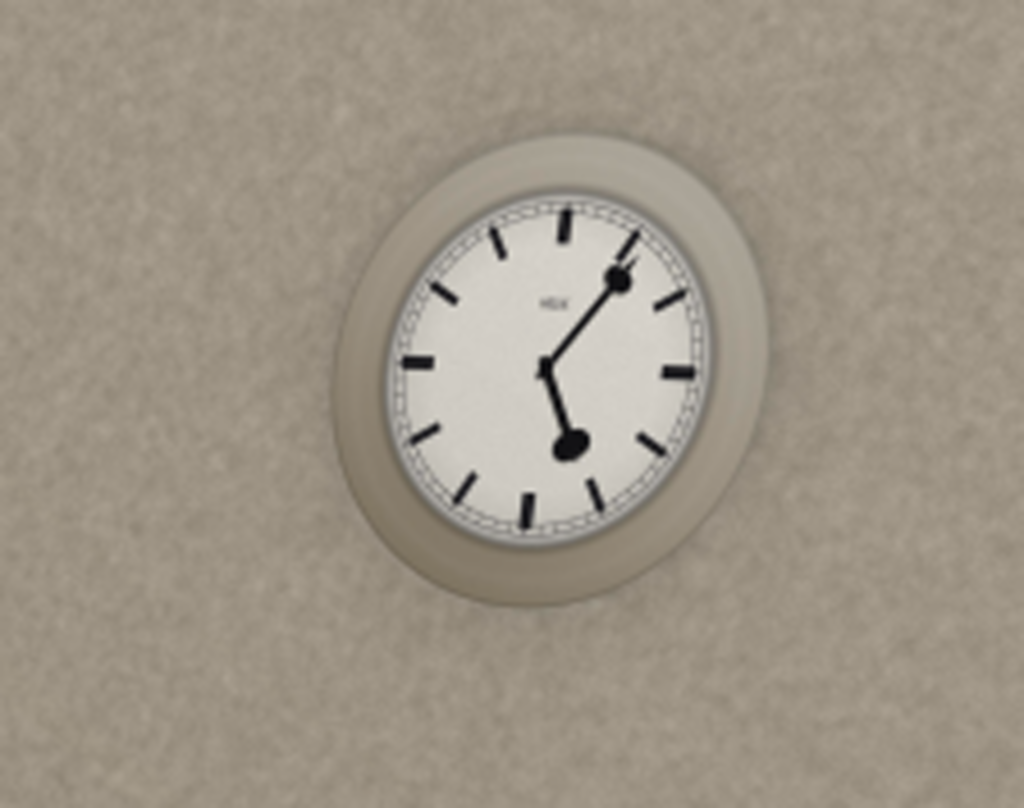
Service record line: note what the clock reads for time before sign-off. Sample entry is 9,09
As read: 5,06
